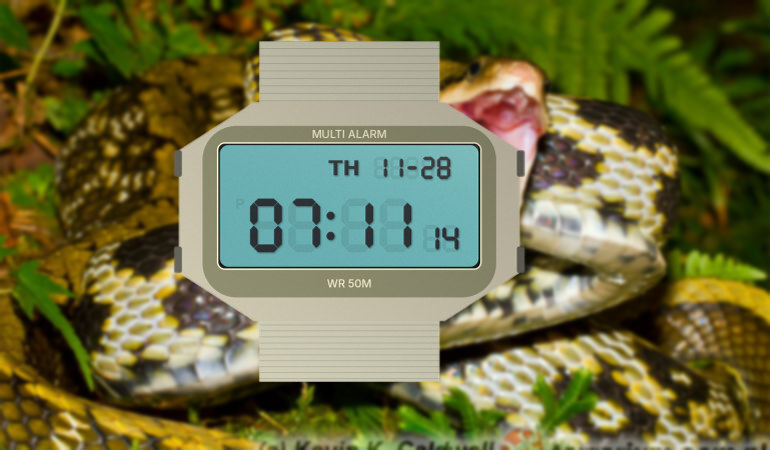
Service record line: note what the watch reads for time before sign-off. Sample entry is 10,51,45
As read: 7,11,14
